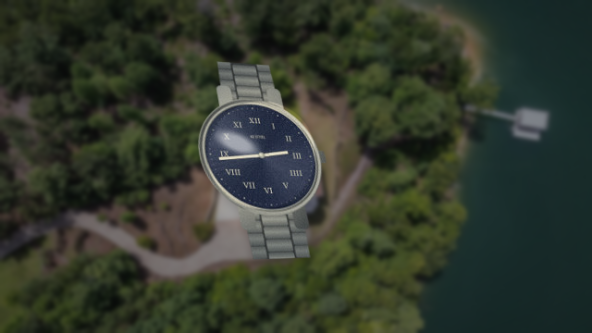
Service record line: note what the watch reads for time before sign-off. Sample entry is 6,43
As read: 2,44
